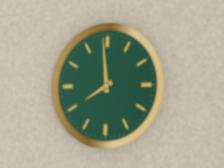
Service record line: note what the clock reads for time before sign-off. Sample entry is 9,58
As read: 7,59
